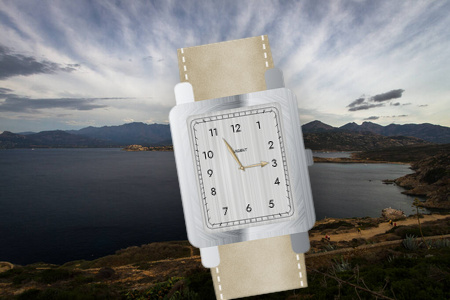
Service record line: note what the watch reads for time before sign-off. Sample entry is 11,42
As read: 2,56
